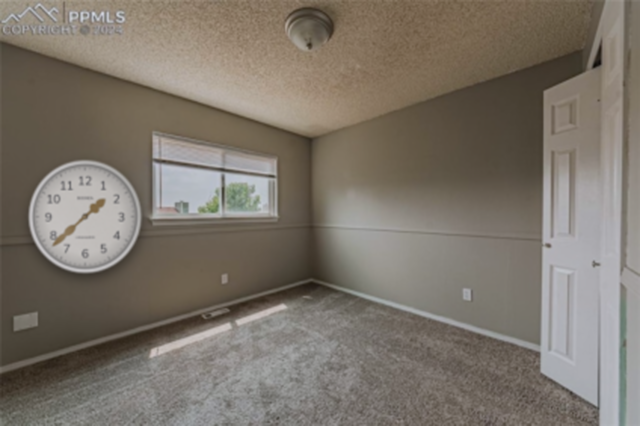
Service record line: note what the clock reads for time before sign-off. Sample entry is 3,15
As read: 1,38
